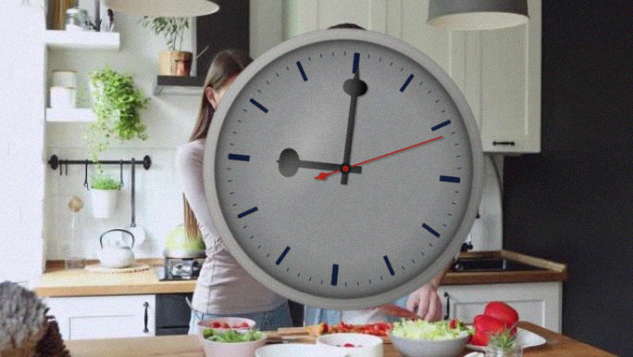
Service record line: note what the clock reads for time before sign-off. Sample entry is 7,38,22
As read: 9,00,11
